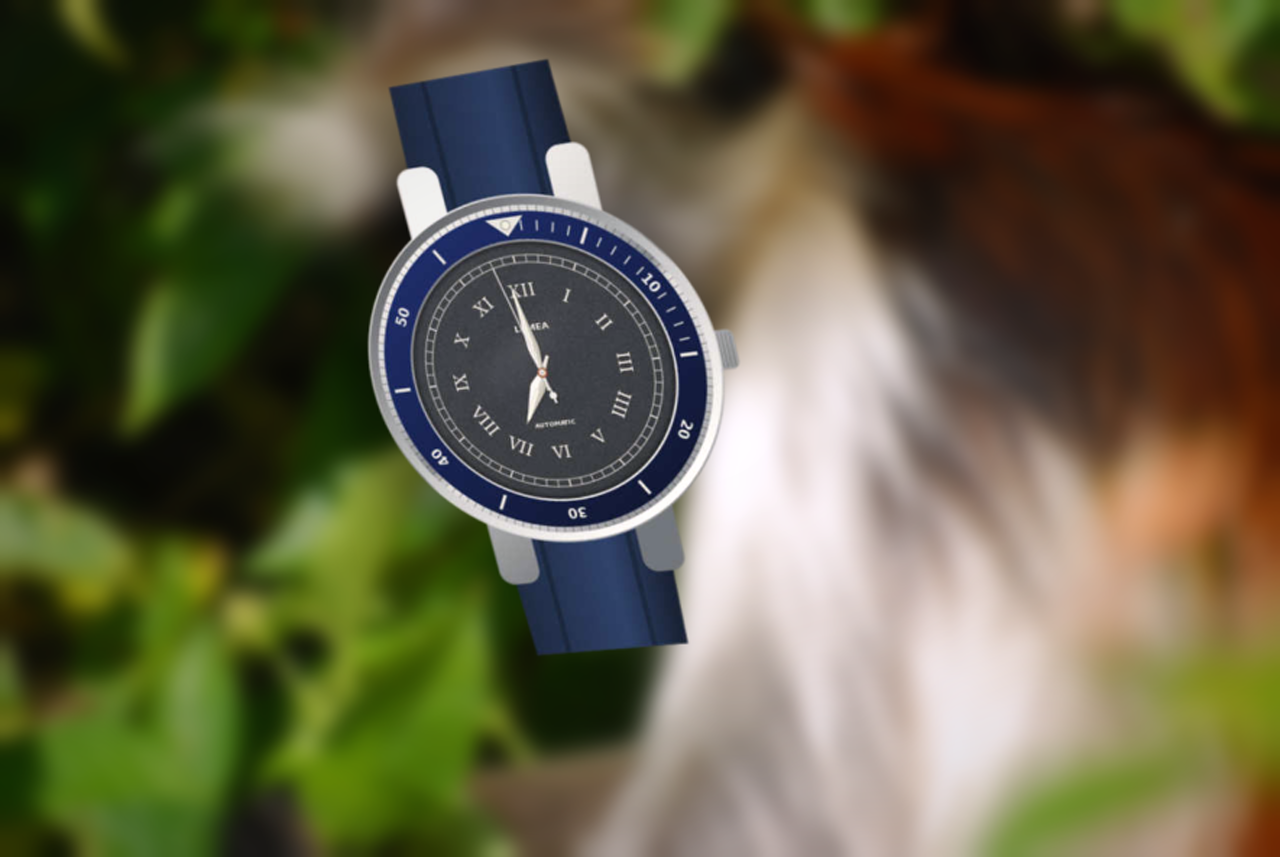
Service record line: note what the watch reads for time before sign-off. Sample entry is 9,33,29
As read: 6,58,58
